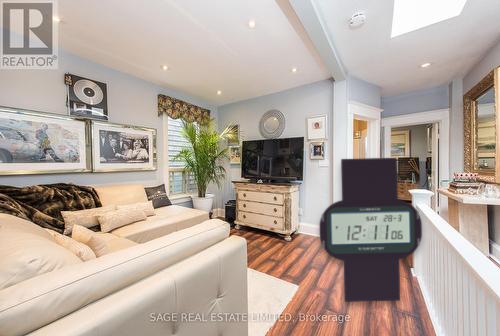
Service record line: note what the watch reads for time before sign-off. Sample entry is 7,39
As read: 12,11
